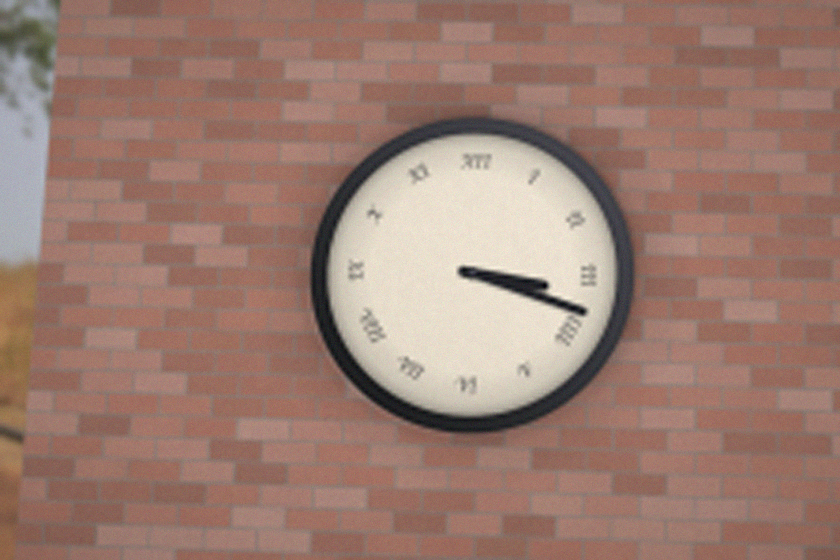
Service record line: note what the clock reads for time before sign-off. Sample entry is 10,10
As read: 3,18
